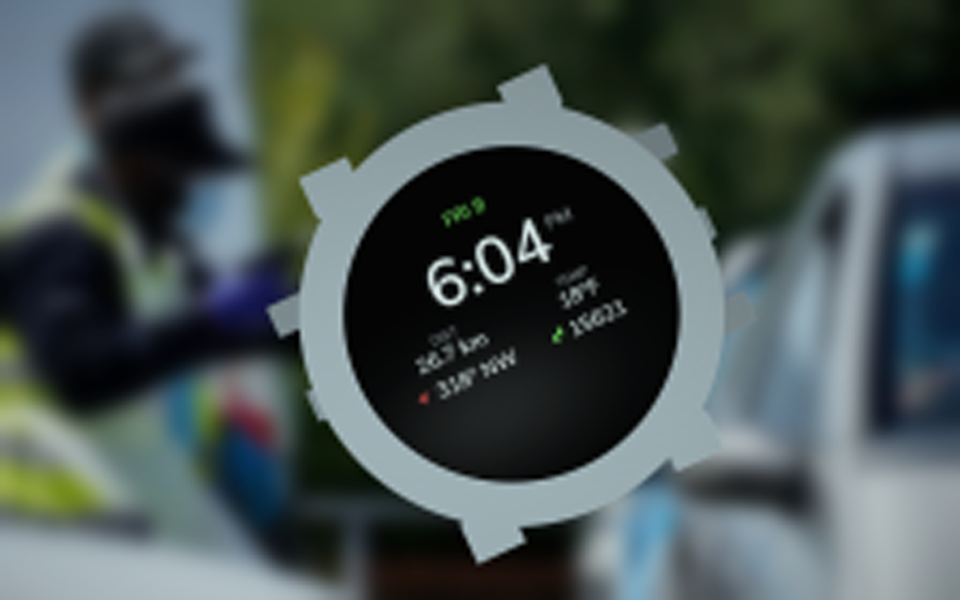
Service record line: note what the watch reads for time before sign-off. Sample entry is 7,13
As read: 6,04
